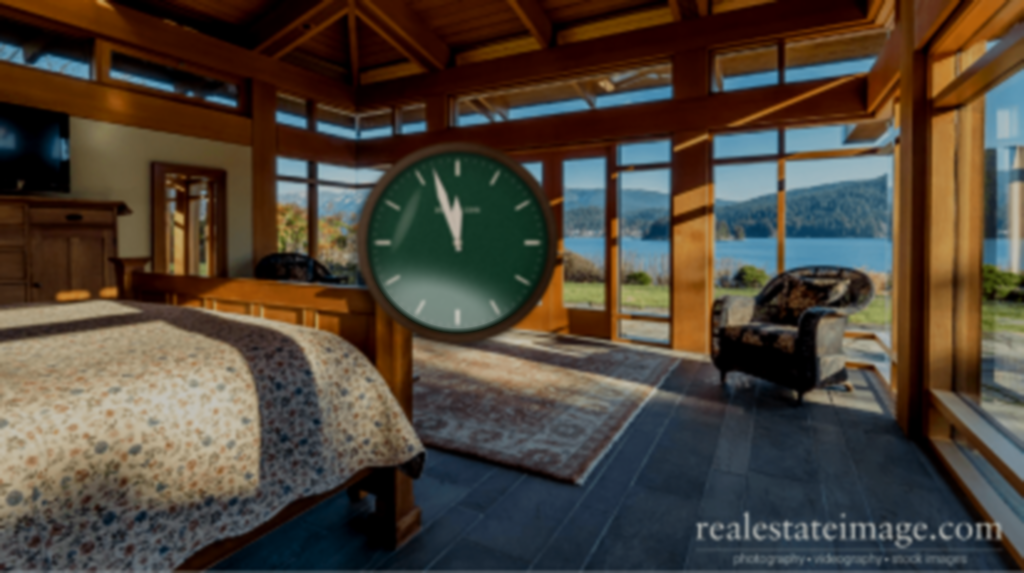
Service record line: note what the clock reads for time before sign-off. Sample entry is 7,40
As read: 11,57
